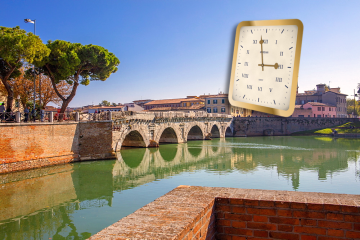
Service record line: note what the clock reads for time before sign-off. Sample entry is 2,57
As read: 2,58
